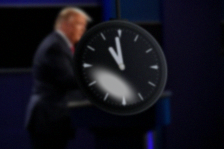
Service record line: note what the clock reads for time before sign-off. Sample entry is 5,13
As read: 10,59
